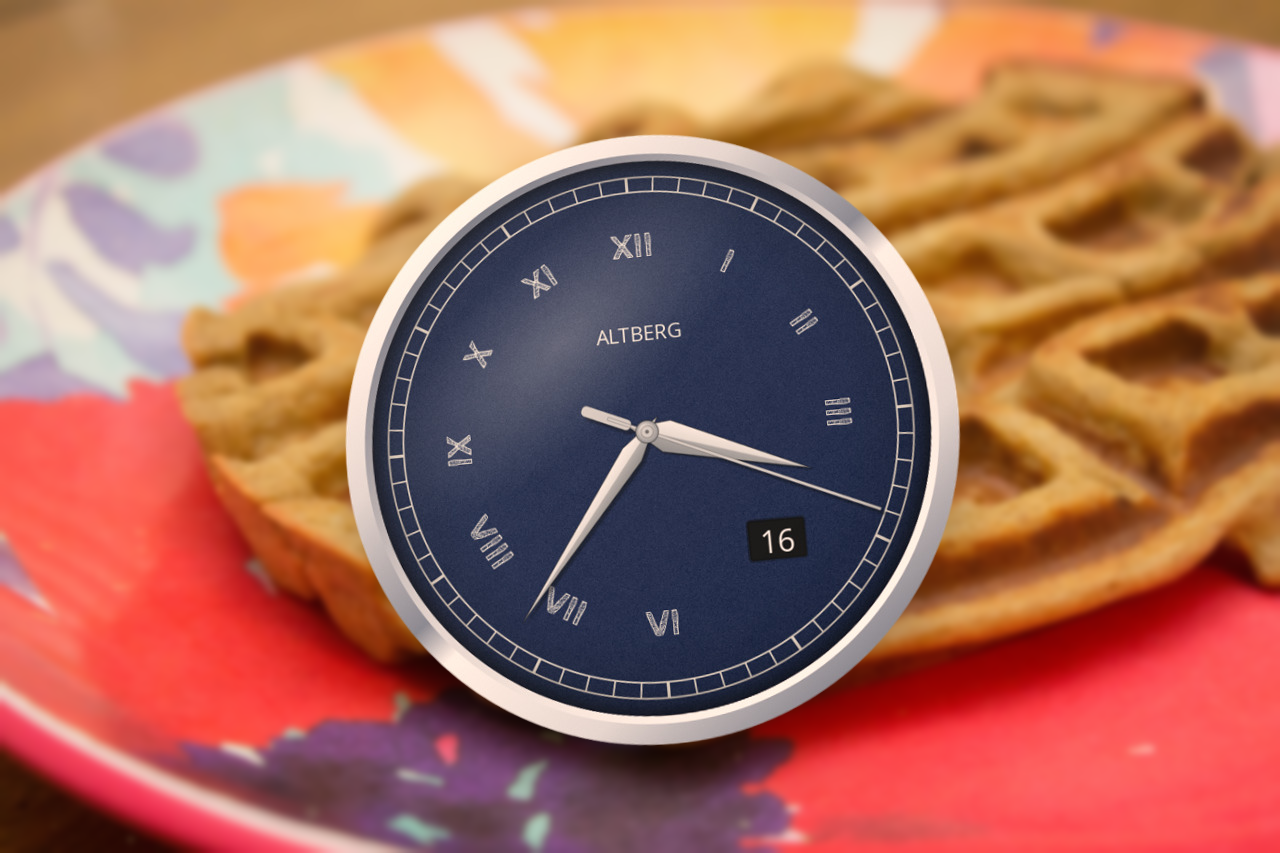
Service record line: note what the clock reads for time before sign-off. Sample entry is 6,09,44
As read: 3,36,19
